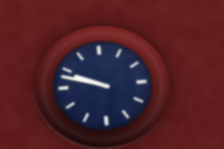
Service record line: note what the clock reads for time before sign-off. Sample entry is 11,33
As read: 9,48
